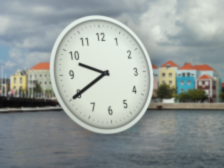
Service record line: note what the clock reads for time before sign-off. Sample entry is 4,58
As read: 9,40
